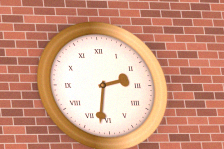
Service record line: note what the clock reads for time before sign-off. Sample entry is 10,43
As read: 2,32
